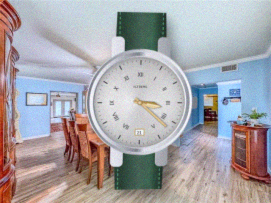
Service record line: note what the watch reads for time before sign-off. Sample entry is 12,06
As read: 3,22
